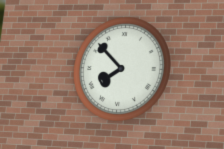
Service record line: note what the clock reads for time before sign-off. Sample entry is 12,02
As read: 7,52
